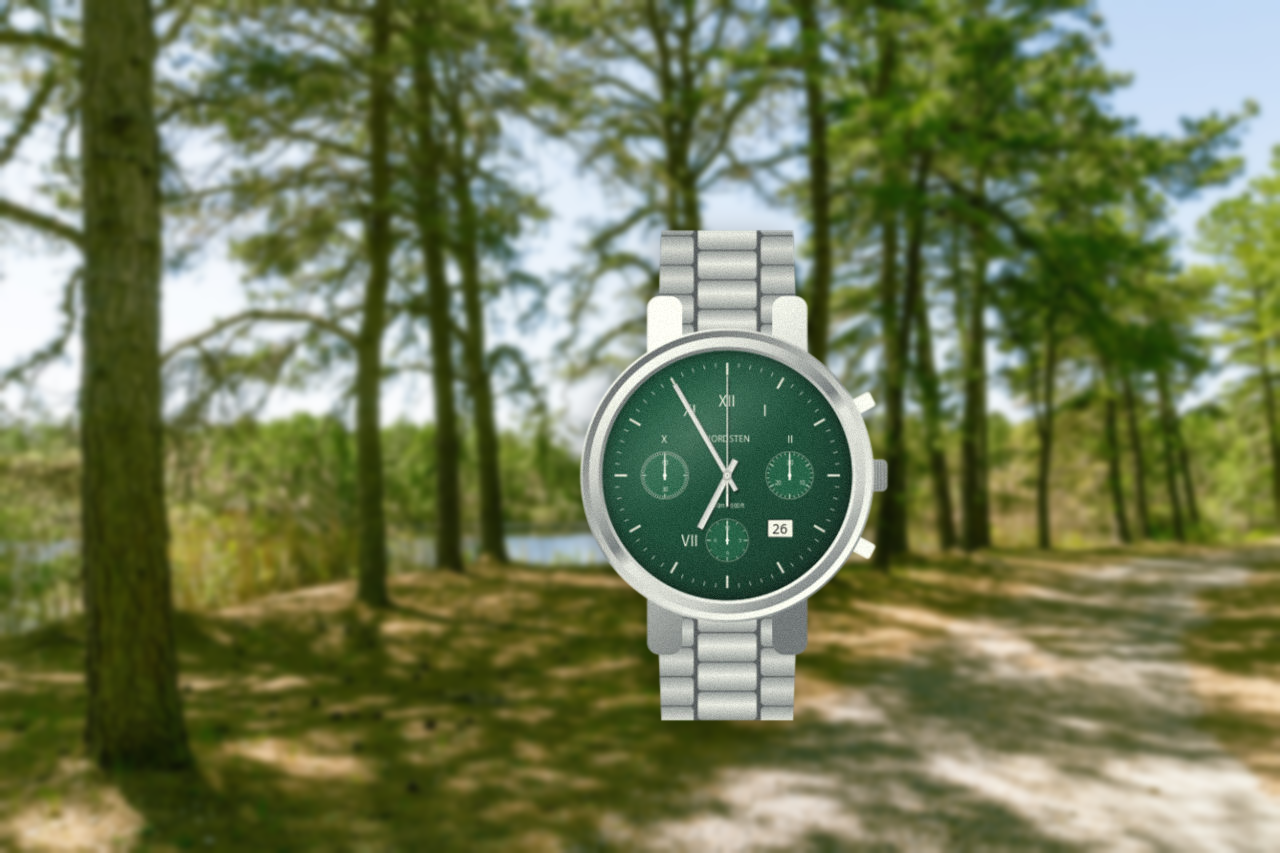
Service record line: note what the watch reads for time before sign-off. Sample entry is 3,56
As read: 6,55
